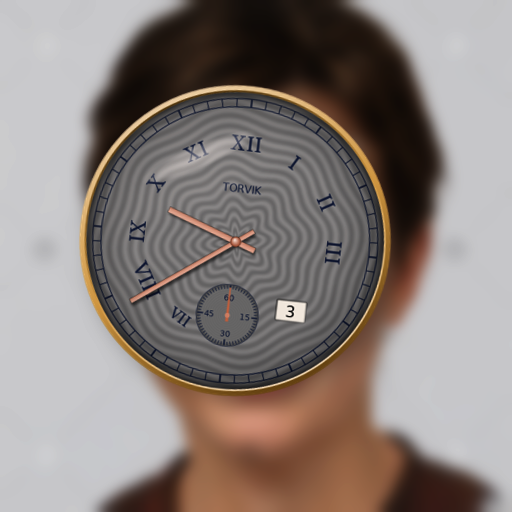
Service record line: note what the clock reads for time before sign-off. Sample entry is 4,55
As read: 9,39
